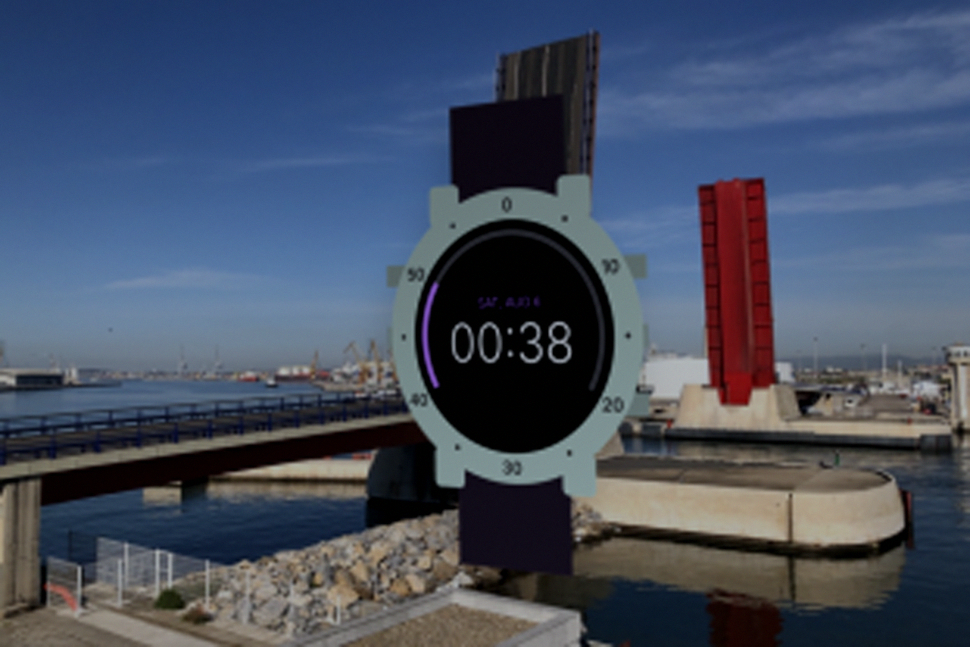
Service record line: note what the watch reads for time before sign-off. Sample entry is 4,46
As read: 0,38
